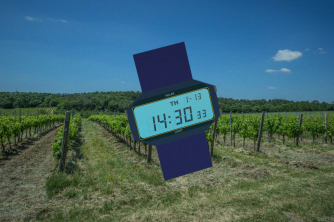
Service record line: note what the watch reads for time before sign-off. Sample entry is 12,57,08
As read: 14,30,33
